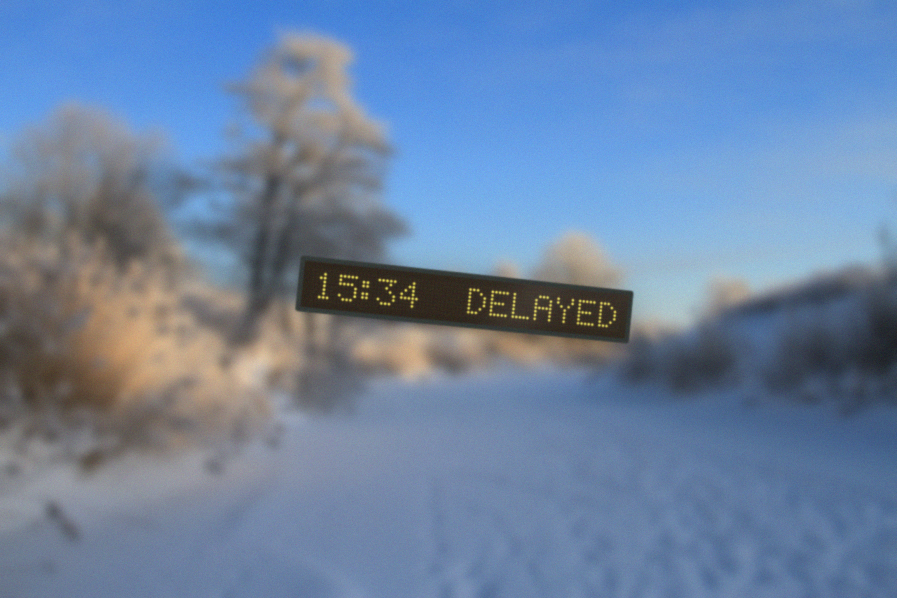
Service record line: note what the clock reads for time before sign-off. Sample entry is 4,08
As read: 15,34
